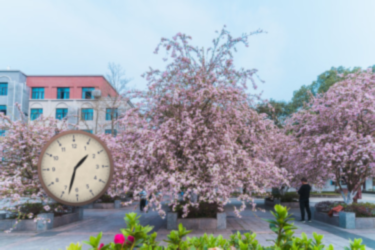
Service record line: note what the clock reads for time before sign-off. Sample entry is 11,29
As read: 1,33
